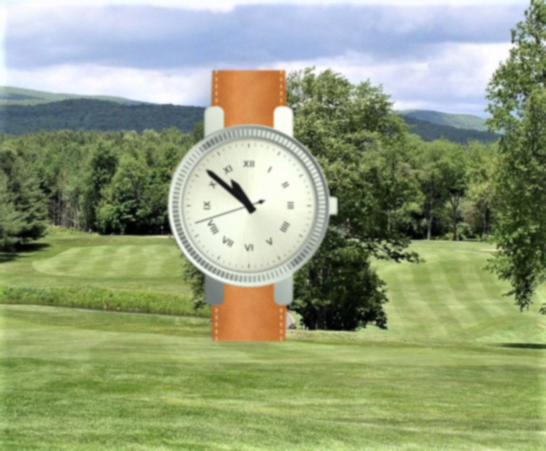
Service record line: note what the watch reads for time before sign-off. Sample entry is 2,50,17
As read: 10,51,42
